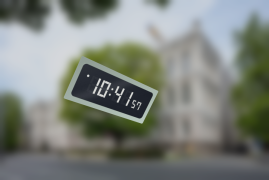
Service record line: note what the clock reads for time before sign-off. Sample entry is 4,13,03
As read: 10,41,57
